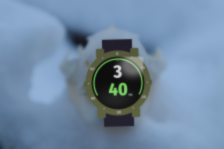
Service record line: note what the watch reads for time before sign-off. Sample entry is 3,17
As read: 3,40
